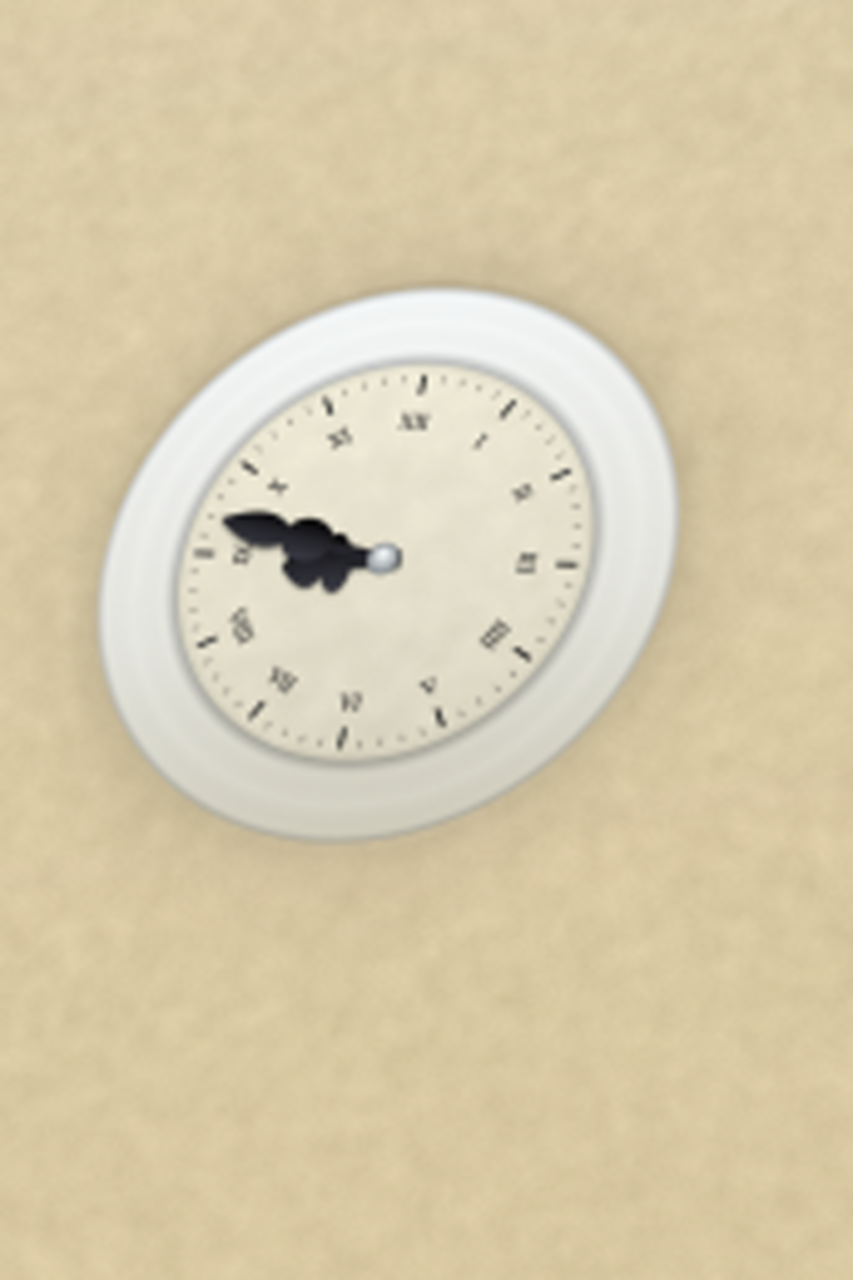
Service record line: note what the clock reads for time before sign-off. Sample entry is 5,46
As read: 8,47
